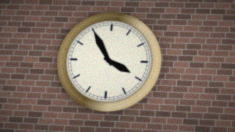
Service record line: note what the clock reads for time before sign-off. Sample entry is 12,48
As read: 3,55
